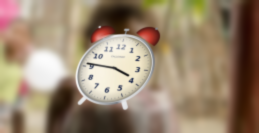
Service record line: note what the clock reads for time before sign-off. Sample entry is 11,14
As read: 3,46
